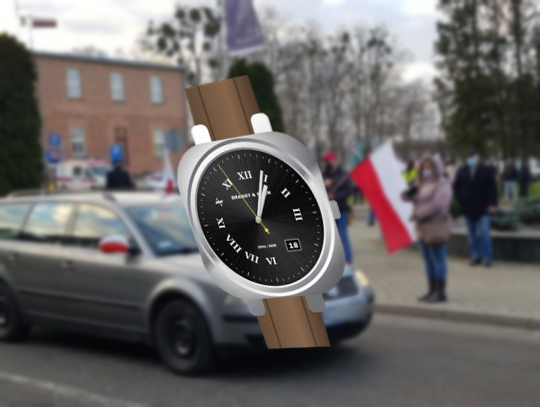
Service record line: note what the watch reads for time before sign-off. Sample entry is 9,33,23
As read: 1,03,56
